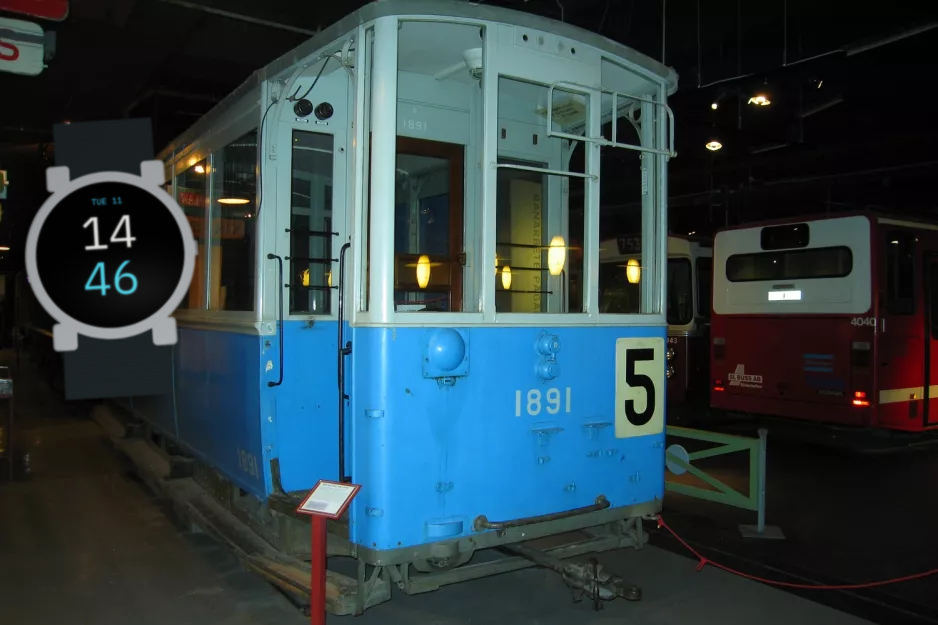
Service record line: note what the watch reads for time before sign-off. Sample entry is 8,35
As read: 14,46
